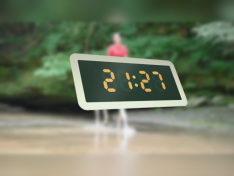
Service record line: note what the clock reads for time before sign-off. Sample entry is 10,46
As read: 21,27
